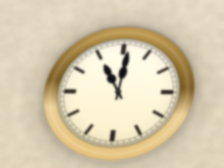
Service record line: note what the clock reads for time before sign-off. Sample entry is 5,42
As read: 11,01
